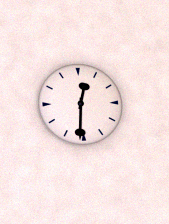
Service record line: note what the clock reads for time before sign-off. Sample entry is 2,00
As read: 12,31
